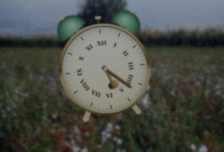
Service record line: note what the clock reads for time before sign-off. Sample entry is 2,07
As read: 5,22
